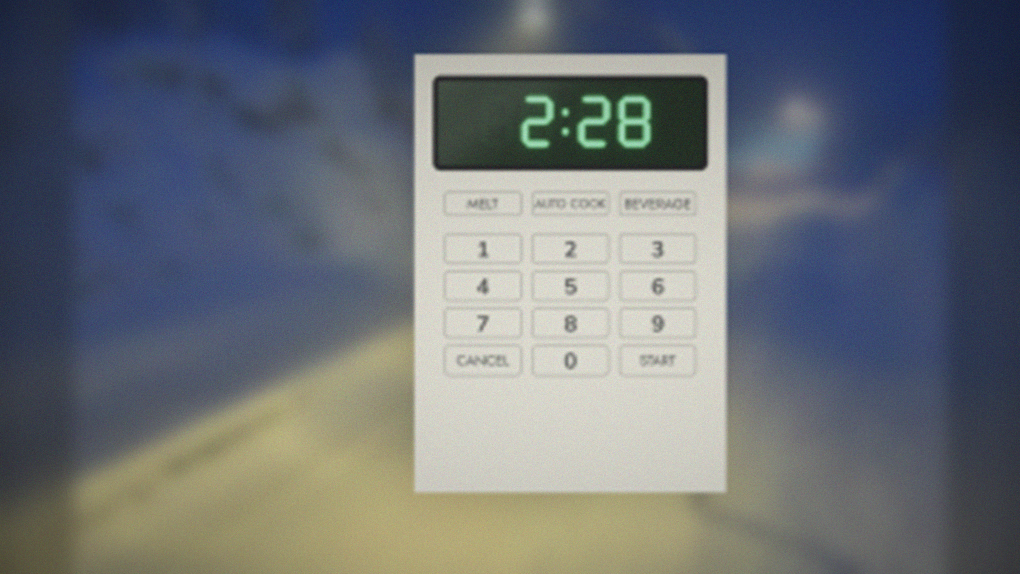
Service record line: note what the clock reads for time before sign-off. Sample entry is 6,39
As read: 2,28
